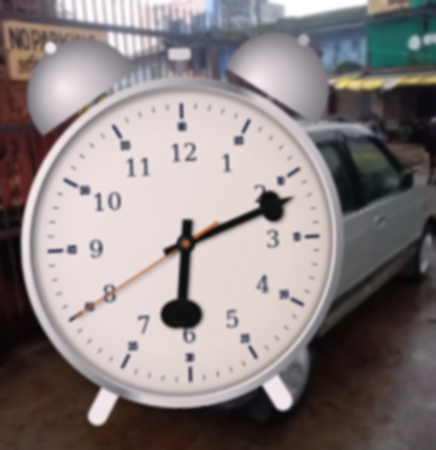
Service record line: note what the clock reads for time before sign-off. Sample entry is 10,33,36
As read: 6,11,40
